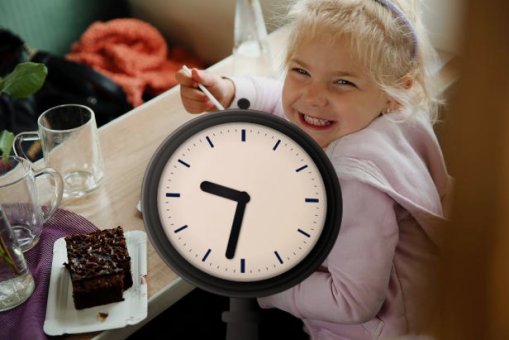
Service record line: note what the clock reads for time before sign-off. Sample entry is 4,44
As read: 9,32
